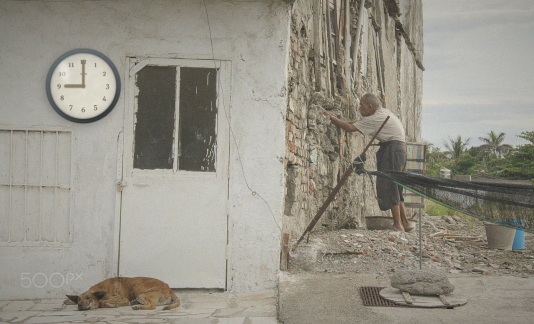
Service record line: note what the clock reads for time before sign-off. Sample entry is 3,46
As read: 9,00
